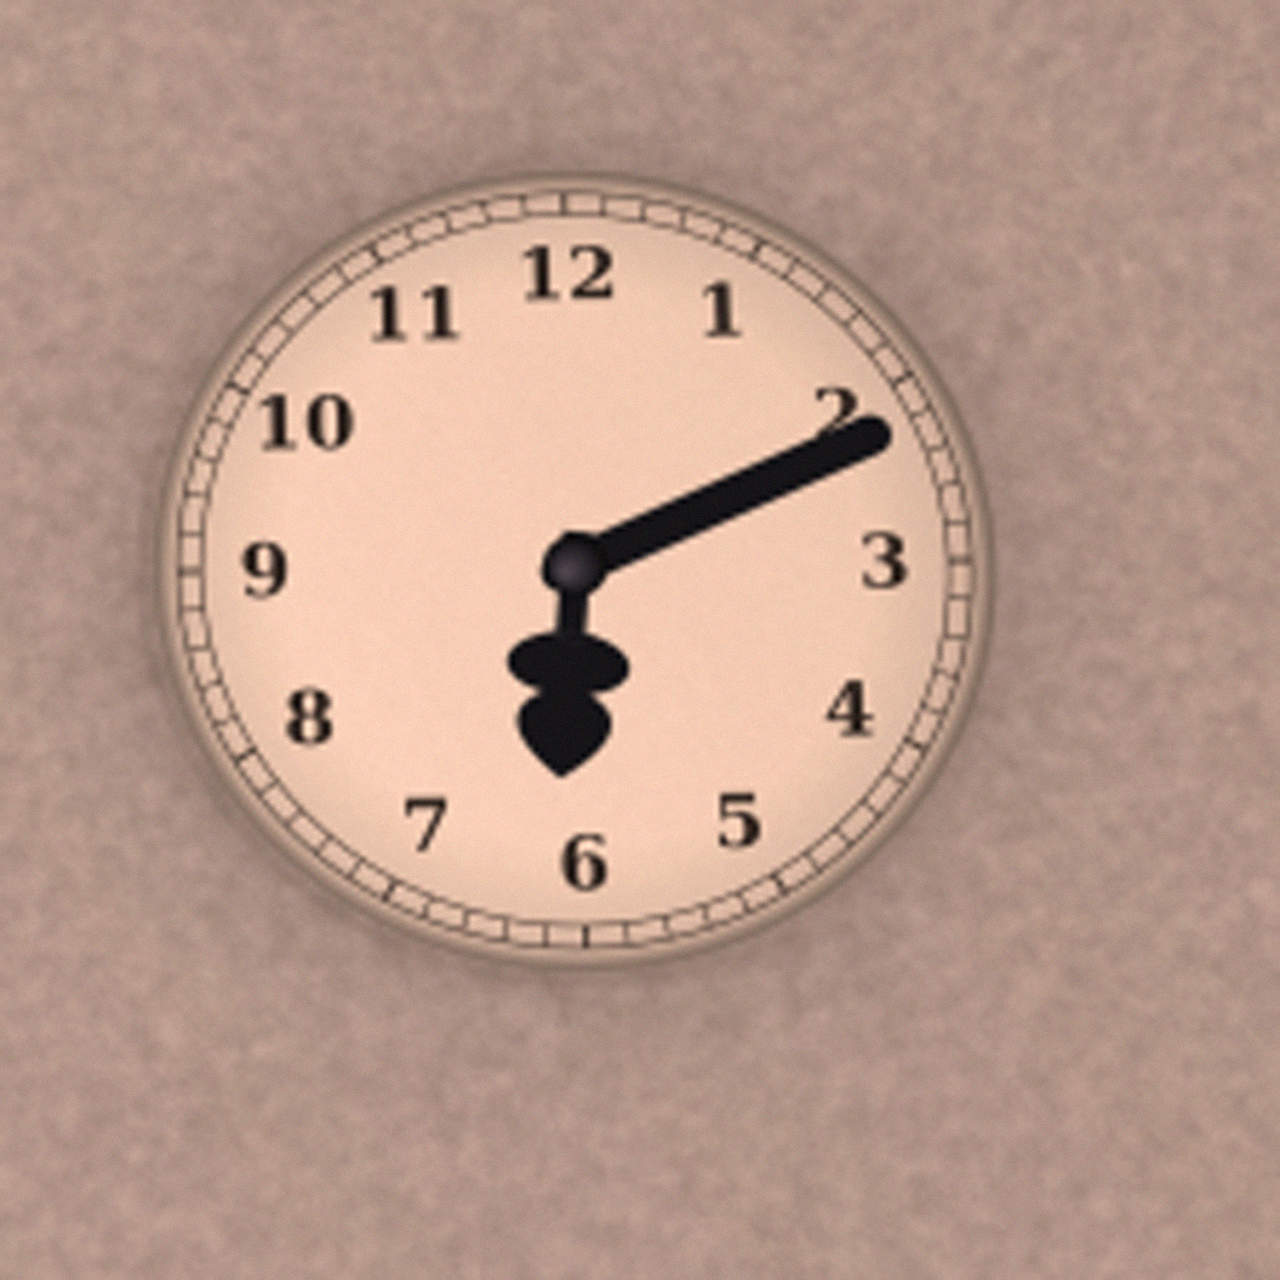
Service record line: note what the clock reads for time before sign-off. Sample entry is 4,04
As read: 6,11
